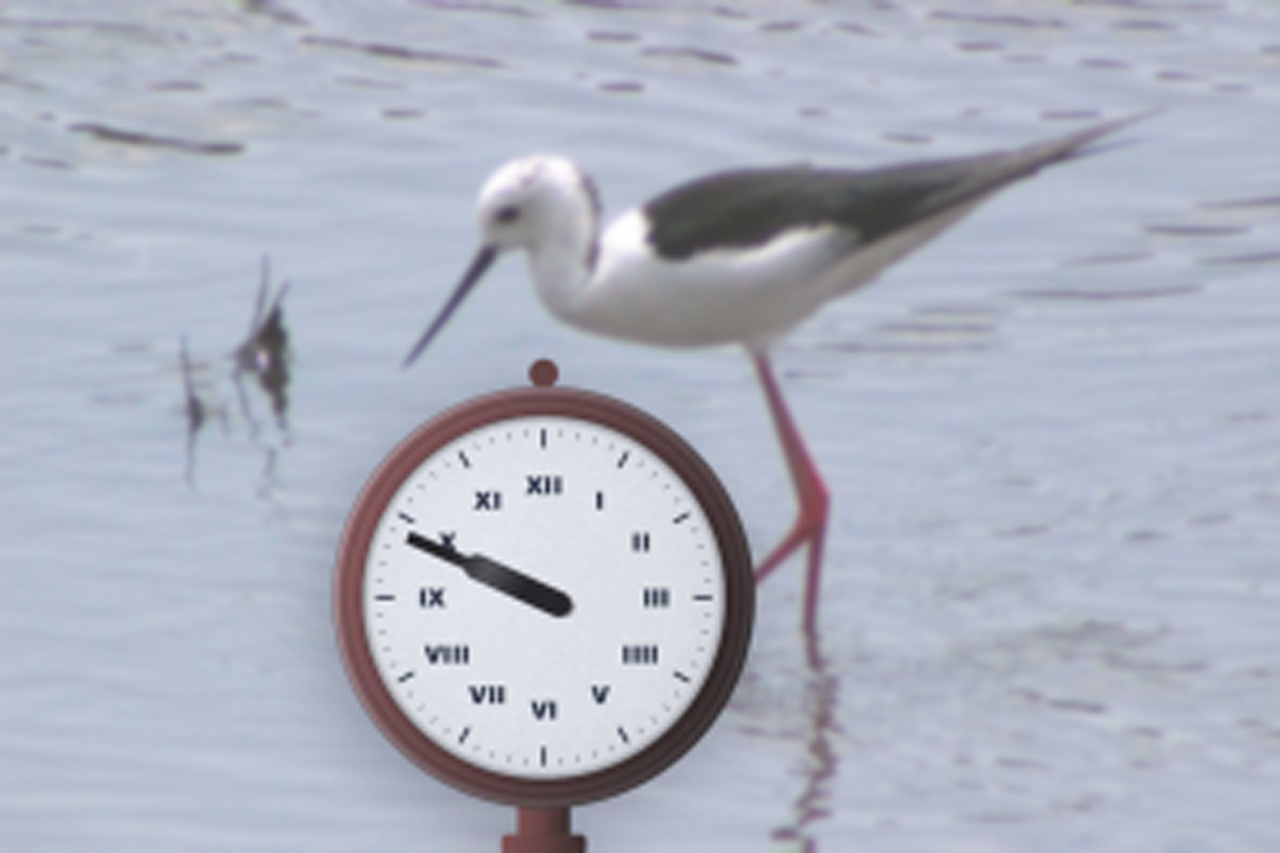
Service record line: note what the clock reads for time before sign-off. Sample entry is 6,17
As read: 9,49
